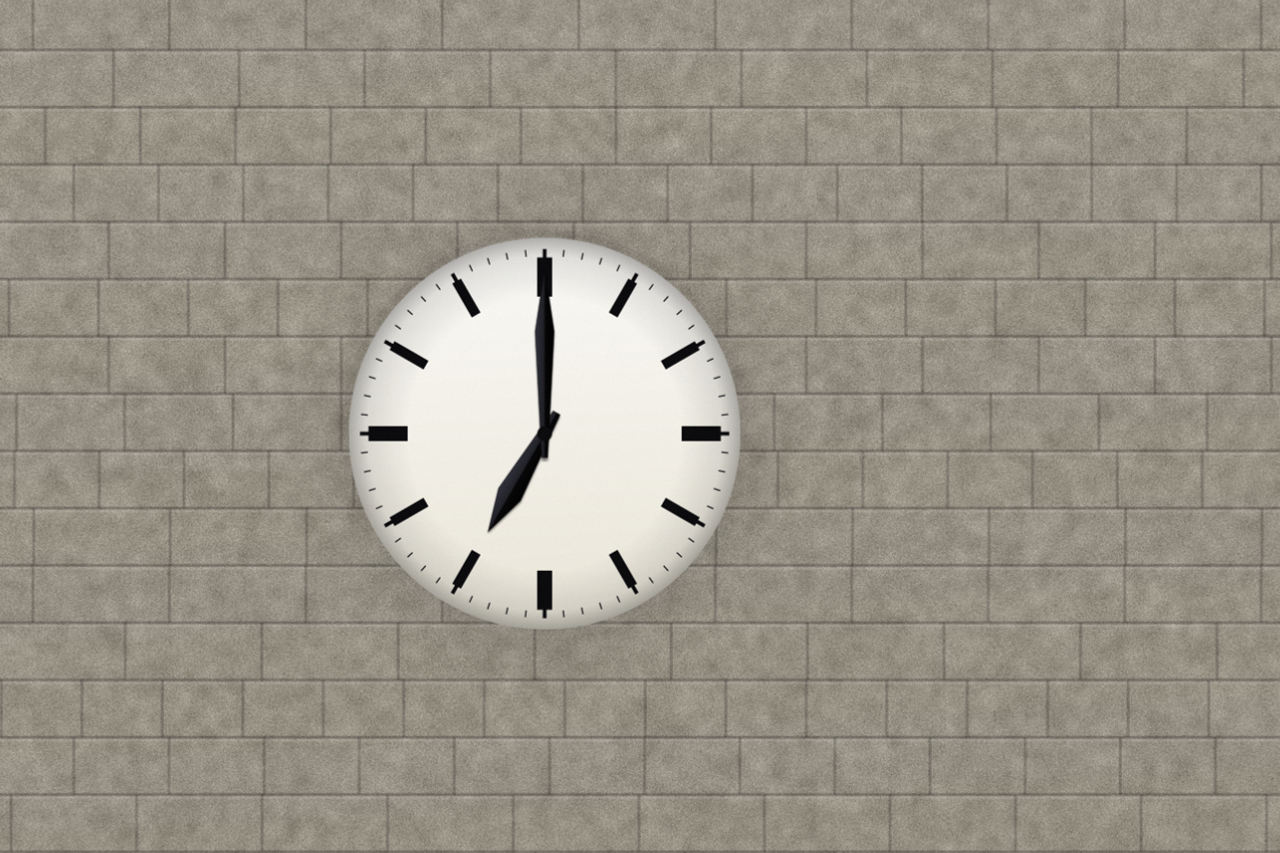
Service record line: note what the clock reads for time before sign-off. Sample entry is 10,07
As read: 7,00
